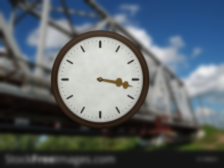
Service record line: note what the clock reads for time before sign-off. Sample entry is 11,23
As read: 3,17
